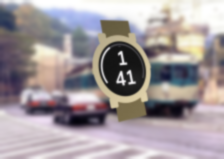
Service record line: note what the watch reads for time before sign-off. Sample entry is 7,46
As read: 1,41
